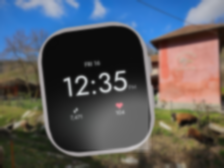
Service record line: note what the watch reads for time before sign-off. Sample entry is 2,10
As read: 12,35
